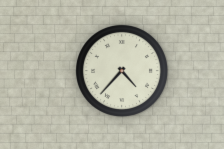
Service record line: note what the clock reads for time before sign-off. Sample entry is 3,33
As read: 4,37
